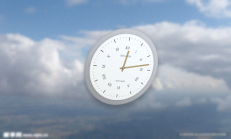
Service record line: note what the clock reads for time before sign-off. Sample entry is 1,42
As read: 12,13
